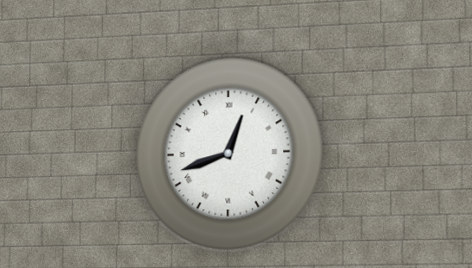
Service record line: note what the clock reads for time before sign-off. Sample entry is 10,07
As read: 12,42
